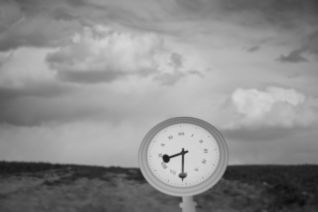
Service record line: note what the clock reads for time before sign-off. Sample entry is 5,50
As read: 8,31
